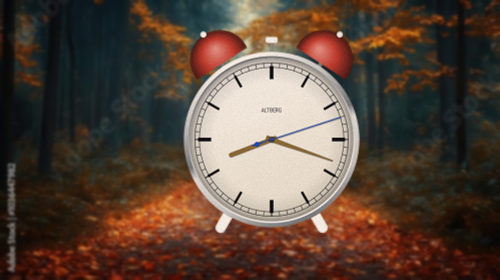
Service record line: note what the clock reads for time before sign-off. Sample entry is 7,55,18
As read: 8,18,12
